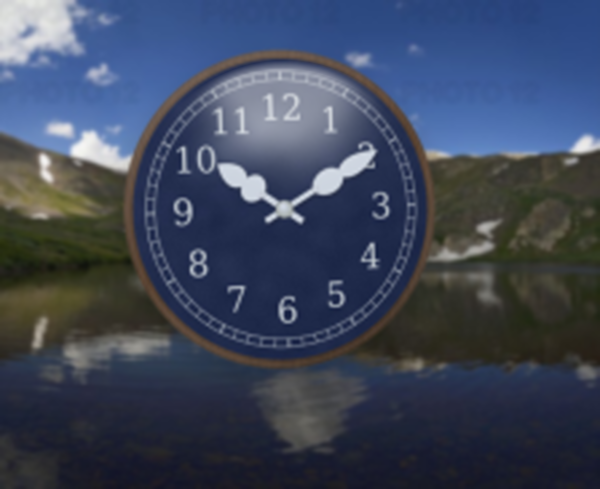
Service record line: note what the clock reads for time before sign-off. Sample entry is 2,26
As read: 10,10
